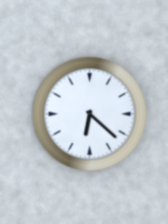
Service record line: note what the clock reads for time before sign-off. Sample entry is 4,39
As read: 6,22
